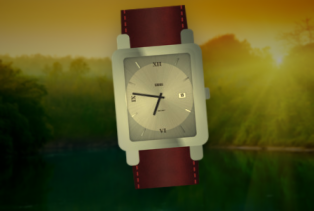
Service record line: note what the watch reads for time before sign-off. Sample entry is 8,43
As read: 6,47
